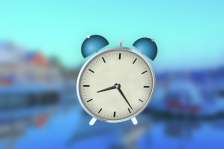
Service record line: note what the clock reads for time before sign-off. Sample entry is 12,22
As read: 8,24
